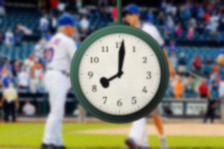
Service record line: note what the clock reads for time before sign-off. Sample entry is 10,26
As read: 8,01
